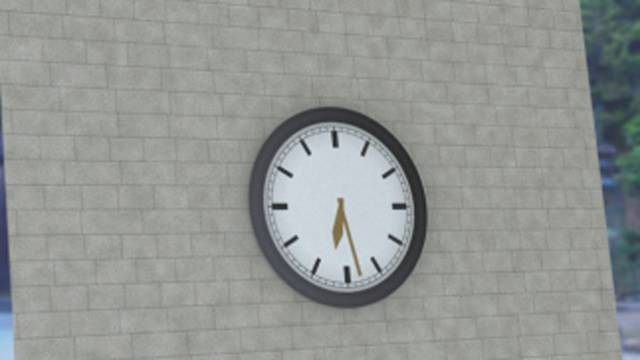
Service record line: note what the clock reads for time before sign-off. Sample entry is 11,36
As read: 6,28
